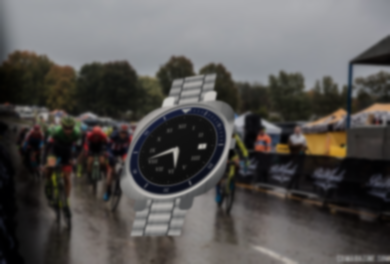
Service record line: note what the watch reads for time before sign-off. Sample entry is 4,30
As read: 5,42
